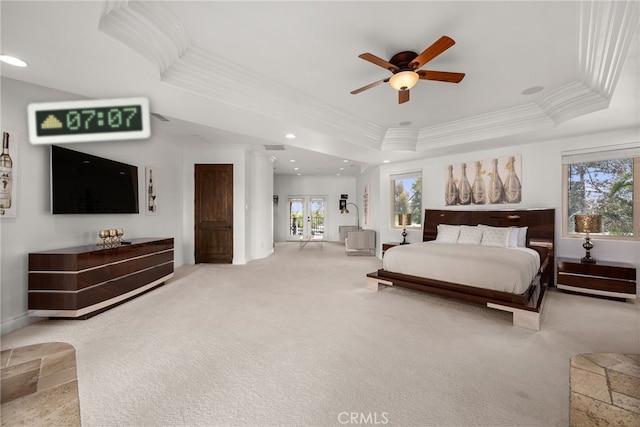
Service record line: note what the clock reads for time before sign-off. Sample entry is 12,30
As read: 7,07
